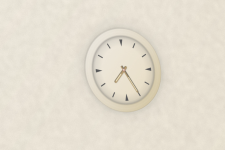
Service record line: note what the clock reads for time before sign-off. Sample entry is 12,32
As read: 7,25
